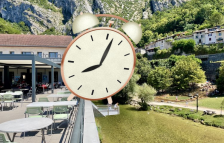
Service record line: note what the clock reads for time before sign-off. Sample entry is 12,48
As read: 8,02
